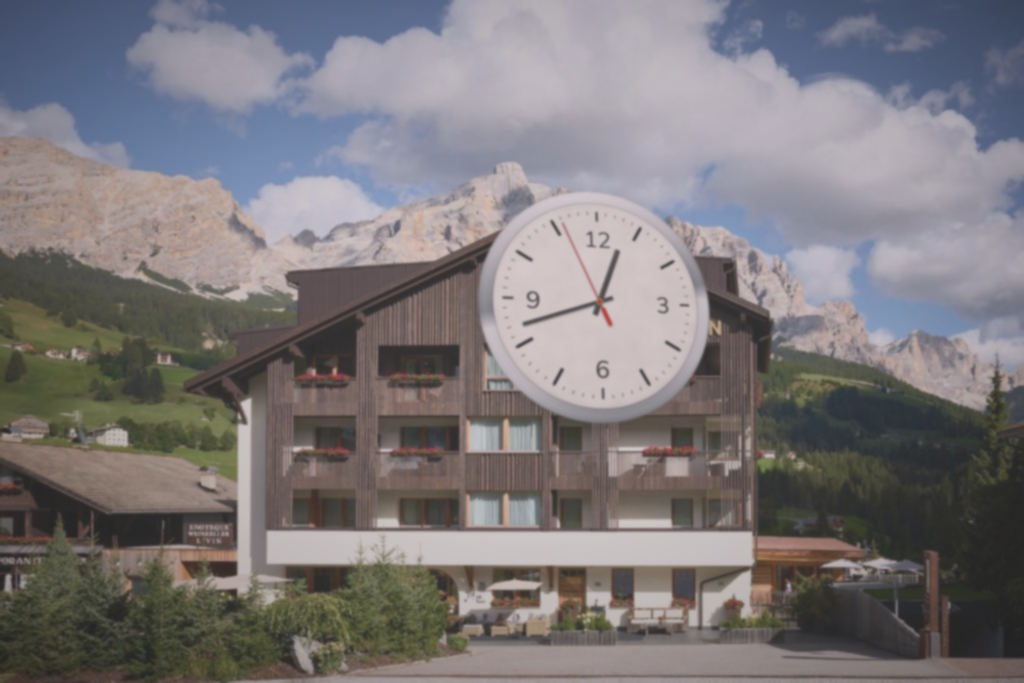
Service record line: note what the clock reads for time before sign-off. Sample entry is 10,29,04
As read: 12,41,56
